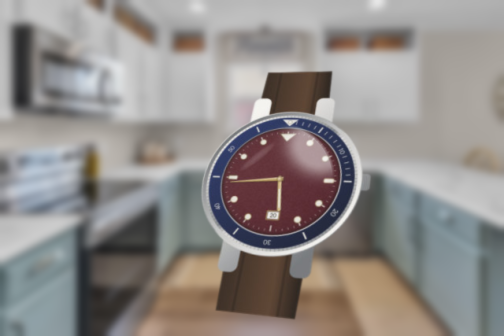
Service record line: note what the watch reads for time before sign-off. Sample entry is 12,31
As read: 5,44
